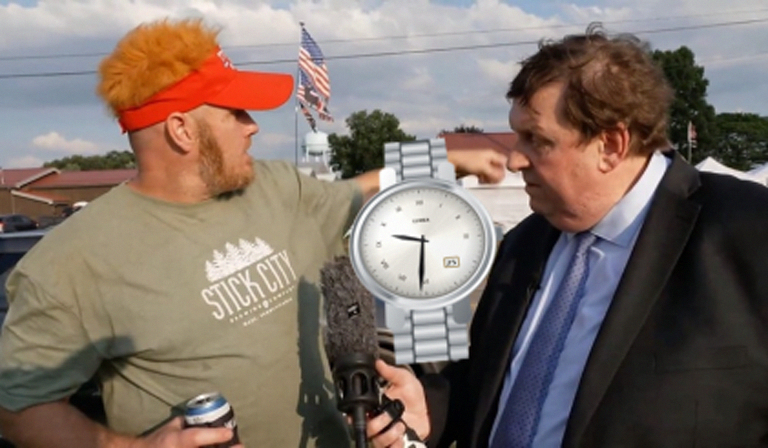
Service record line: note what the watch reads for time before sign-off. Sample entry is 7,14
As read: 9,31
